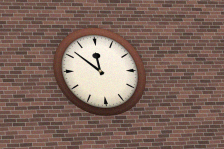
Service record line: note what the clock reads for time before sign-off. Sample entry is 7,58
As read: 11,52
